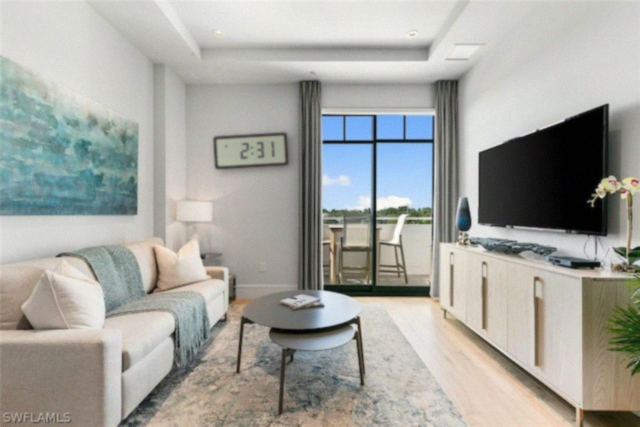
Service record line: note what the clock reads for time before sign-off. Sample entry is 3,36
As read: 2,31
